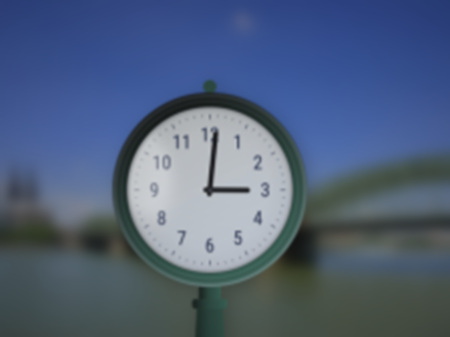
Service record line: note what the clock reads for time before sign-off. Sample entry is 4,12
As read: 3,01
